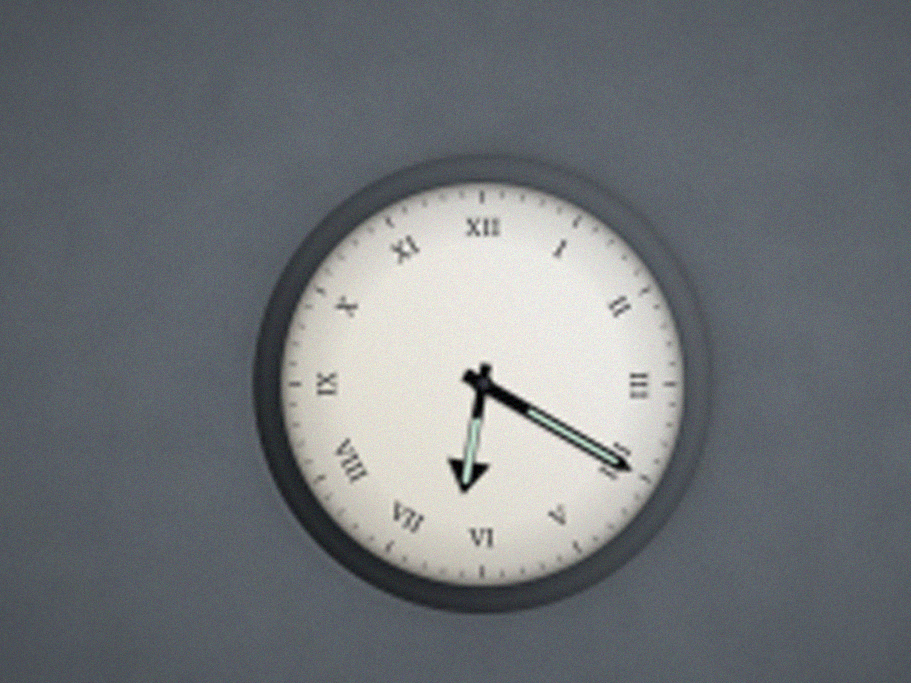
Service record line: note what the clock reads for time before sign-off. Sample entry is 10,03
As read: 6,20
